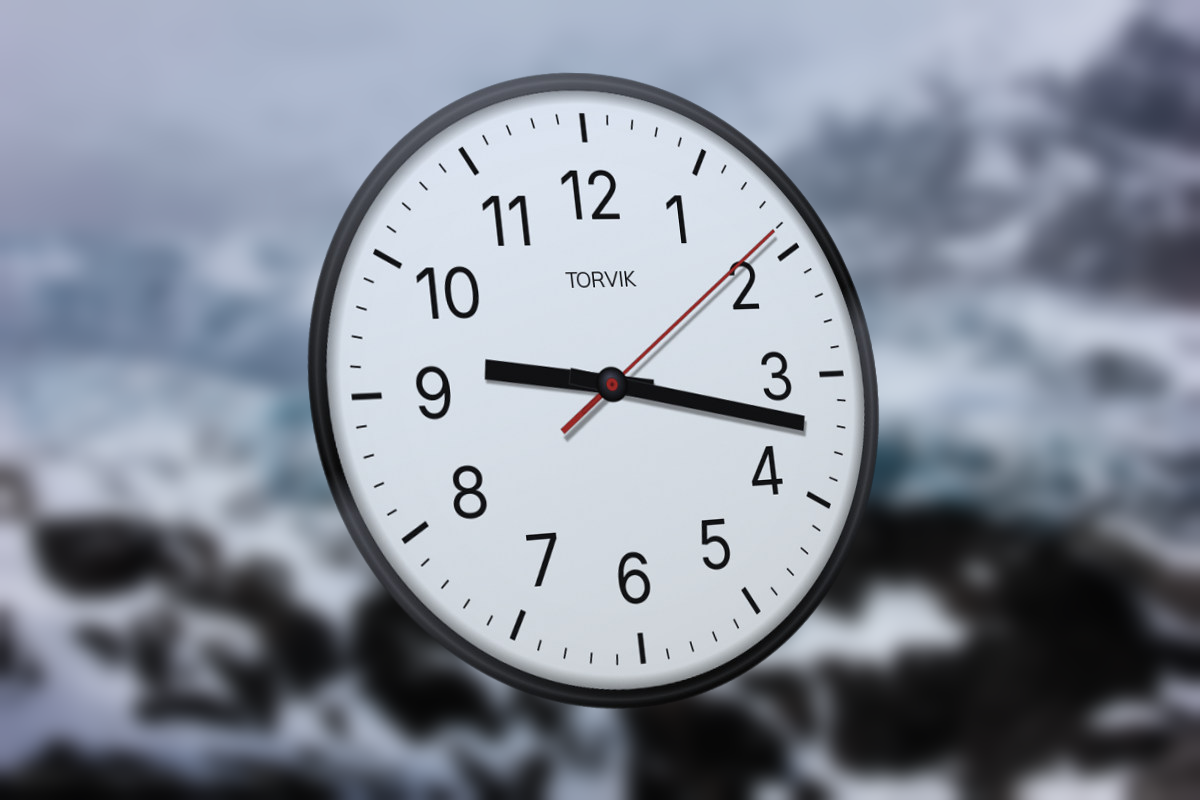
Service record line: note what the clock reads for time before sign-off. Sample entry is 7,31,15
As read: 9,17,09
